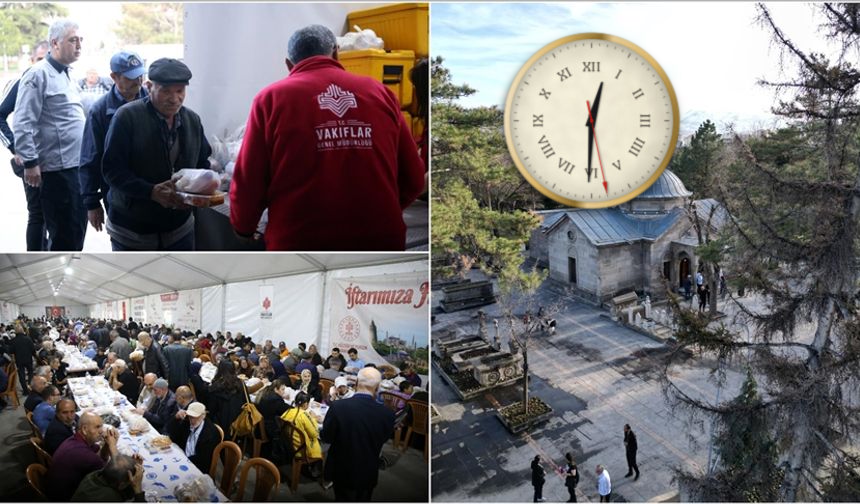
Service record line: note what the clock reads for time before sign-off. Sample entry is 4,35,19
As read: 12,30,28
